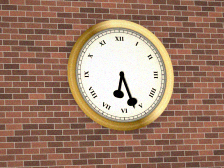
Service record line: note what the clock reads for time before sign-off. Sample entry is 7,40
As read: 6,27
